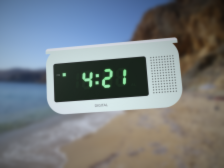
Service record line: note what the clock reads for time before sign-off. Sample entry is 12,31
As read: 4,21
